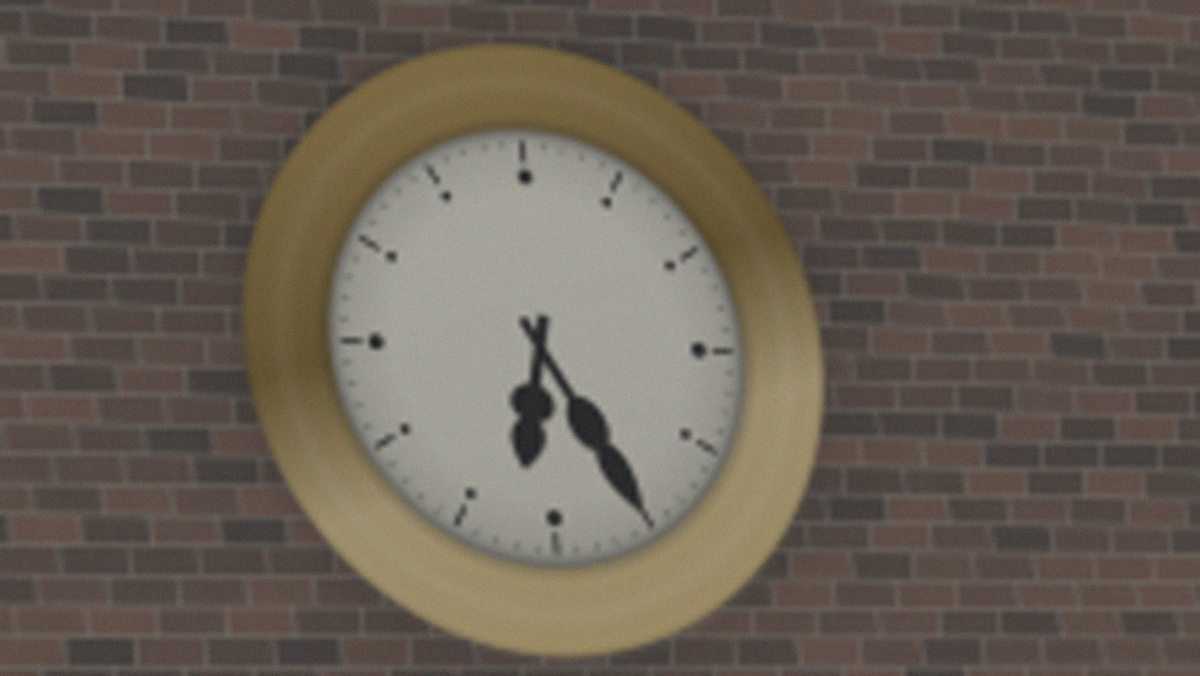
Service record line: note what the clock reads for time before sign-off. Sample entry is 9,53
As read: 6,25
